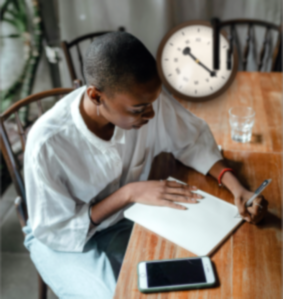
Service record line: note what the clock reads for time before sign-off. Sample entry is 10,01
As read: 10,21
